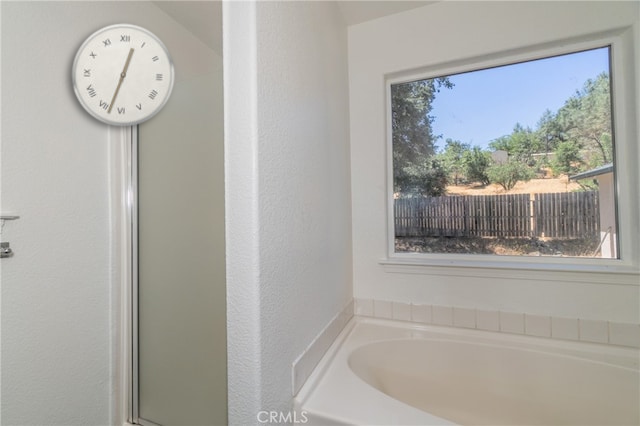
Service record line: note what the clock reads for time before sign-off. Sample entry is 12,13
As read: 12,33
